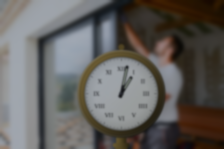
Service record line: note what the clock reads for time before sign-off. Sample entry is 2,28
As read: 1,02
